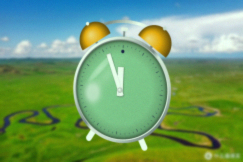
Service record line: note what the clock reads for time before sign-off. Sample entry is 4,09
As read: 11,56
